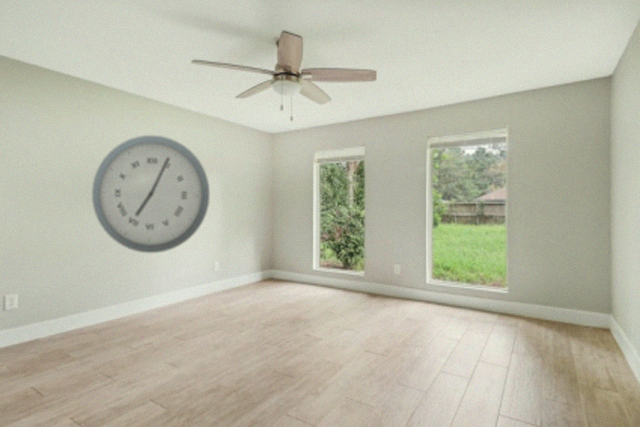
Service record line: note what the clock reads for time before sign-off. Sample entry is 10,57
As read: 7,04
